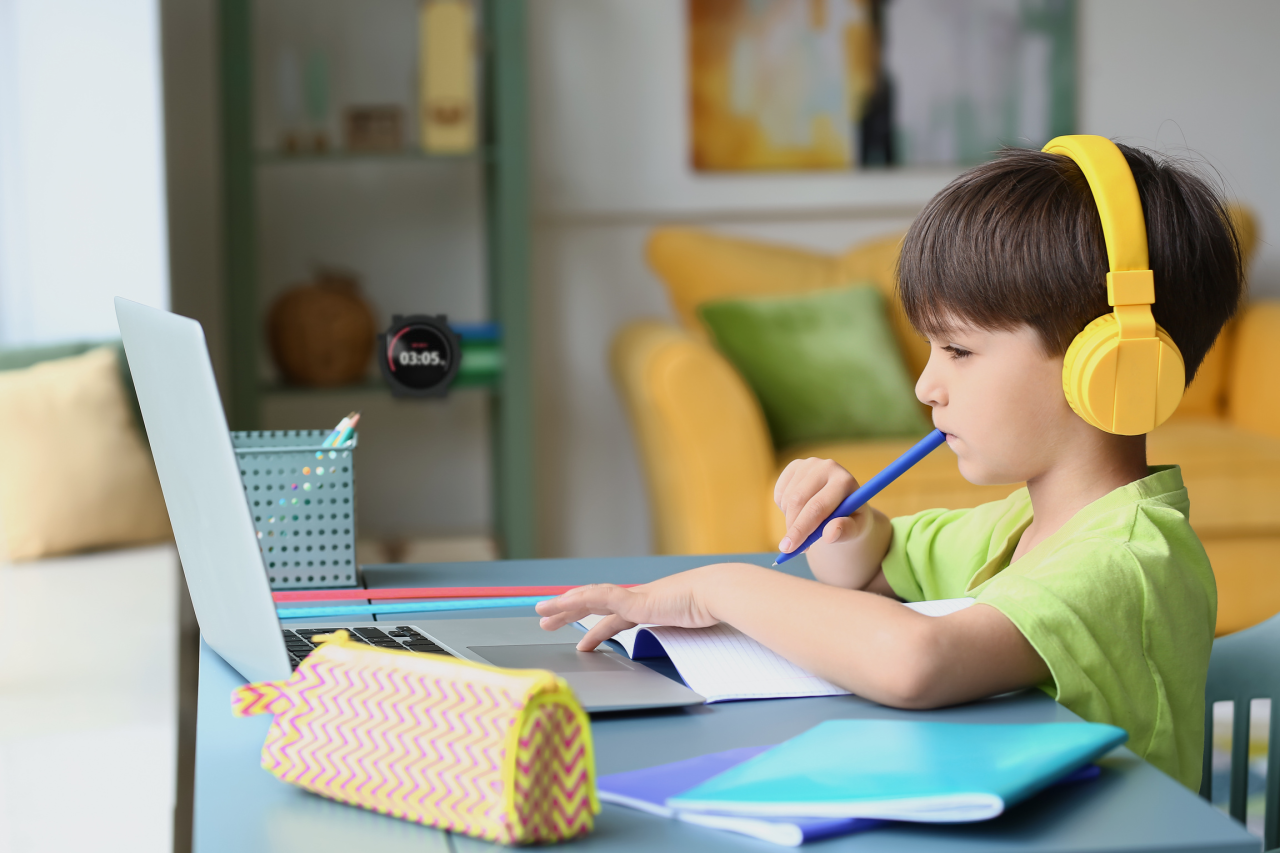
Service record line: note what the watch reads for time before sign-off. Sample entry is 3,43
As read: 3,05
